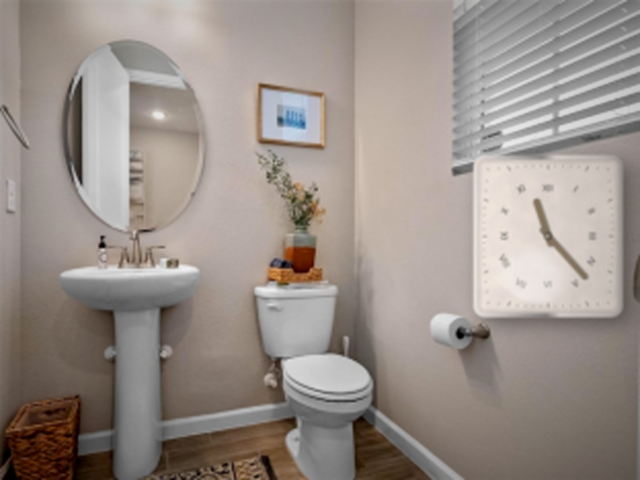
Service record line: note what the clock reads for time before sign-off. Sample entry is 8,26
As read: 11,23
